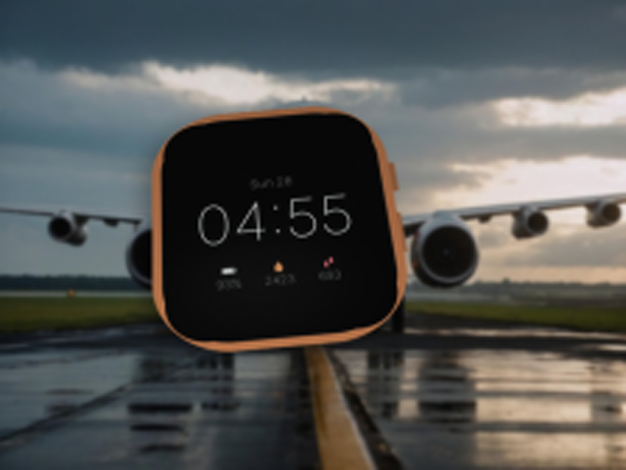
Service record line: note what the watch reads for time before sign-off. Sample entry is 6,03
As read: 4,55
